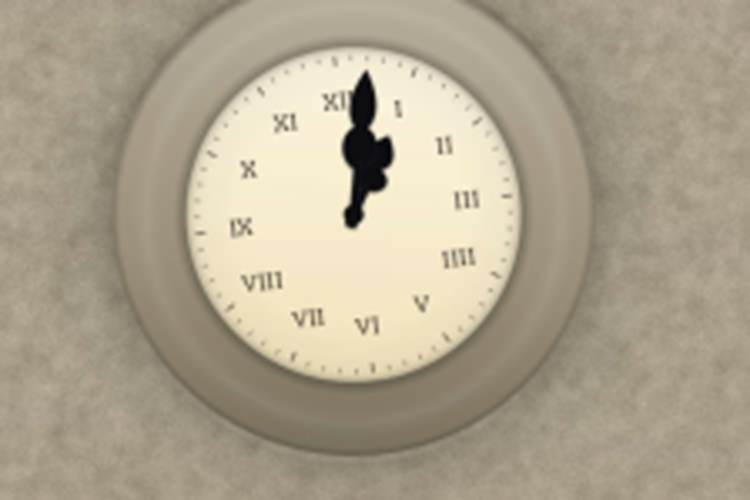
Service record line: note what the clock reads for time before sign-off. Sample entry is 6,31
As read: 1,02
